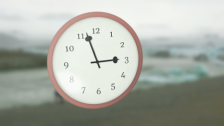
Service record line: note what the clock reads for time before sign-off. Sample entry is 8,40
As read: 2,57
